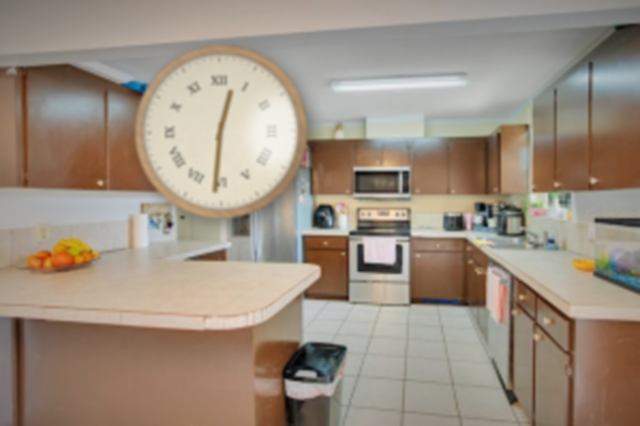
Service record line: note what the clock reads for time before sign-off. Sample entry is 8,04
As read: 12,31
